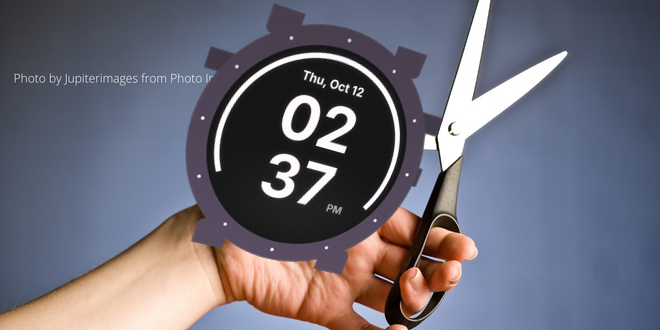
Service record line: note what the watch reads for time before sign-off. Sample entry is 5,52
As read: 2,37
